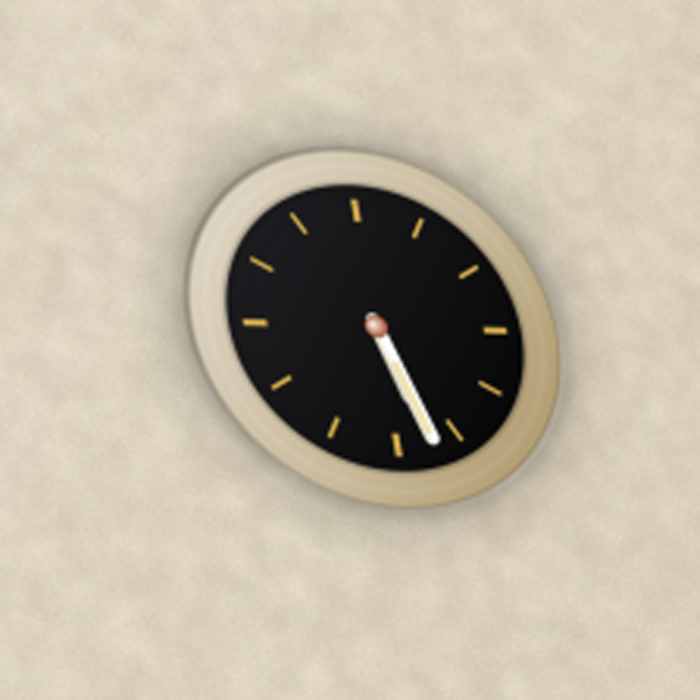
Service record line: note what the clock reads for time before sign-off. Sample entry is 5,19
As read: 5,27
